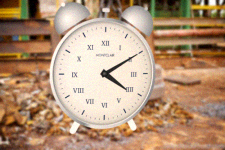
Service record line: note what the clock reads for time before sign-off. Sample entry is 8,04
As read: 4,10
